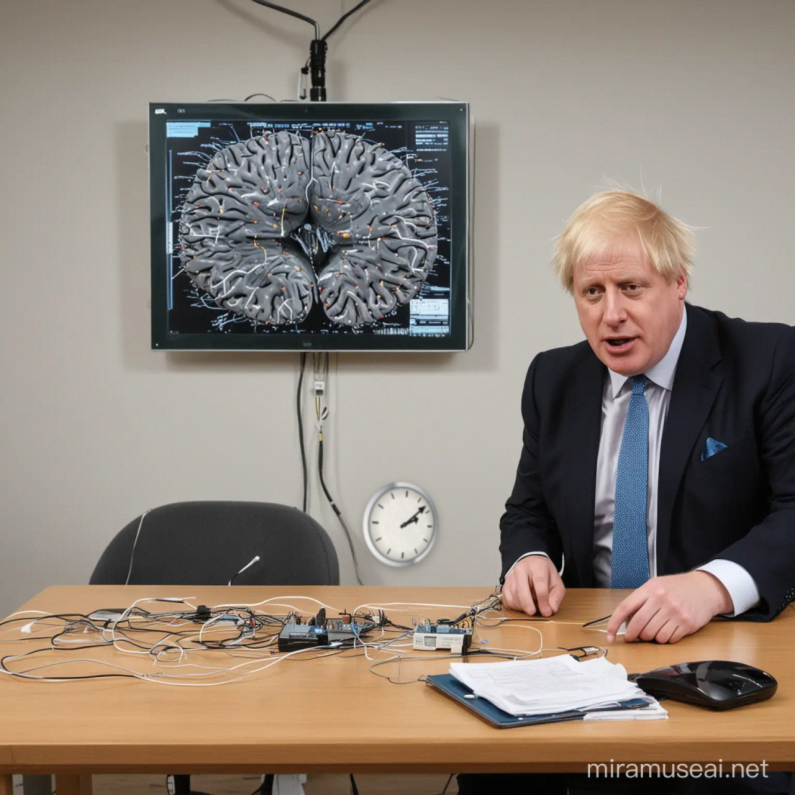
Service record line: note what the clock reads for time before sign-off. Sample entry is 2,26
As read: 2,08
